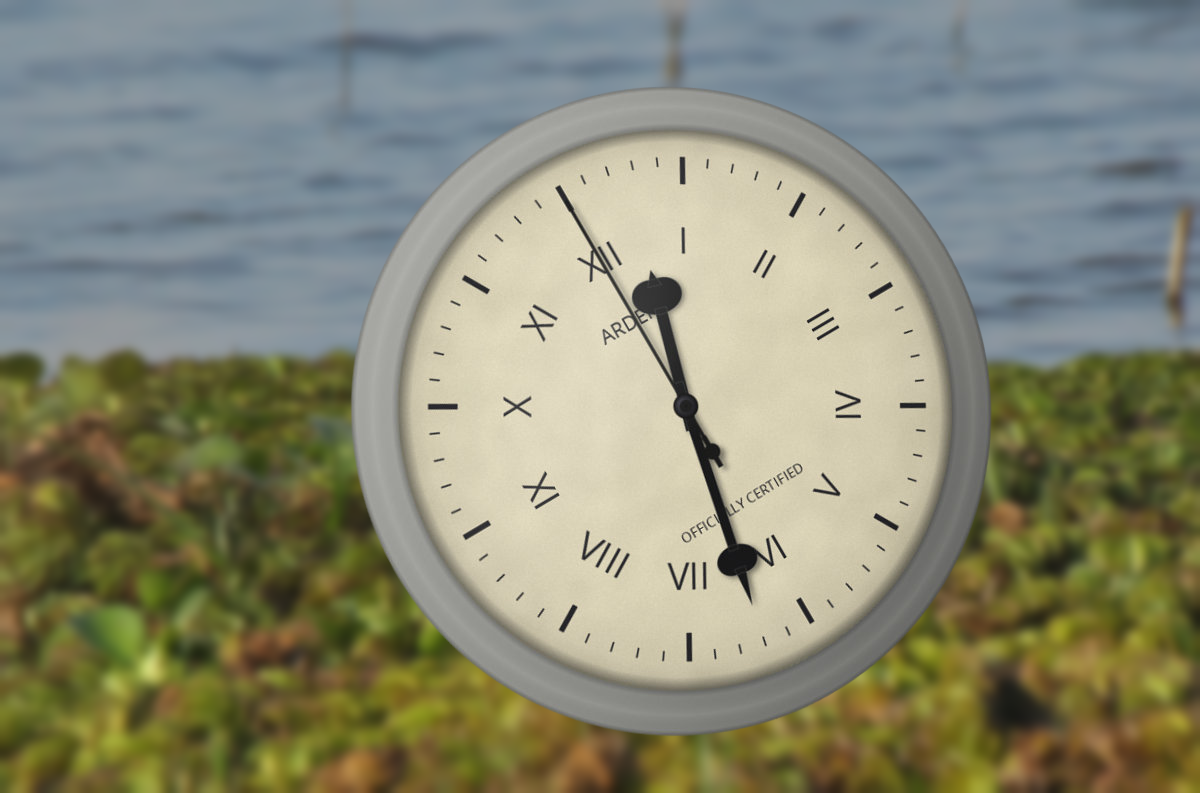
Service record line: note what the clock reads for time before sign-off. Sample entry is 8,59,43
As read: 12,32,00
